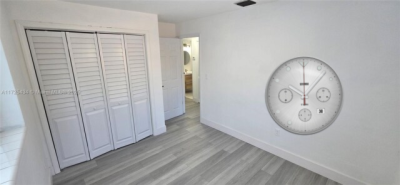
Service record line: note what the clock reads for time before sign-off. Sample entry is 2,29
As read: 10,07
